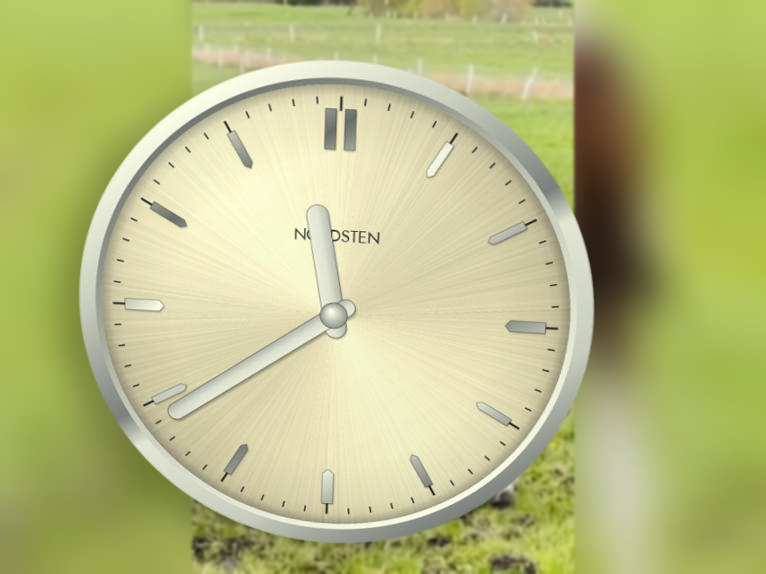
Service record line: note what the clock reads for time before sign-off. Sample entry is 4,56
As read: 11,39
